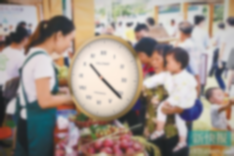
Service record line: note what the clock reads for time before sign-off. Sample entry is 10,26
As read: 10,21
